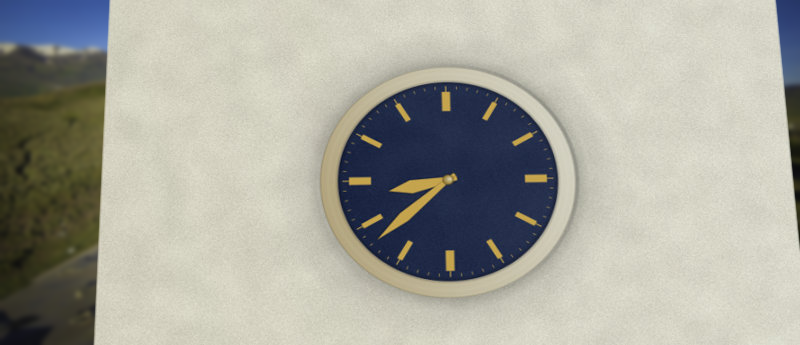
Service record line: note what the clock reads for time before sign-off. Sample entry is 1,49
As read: 8,38
